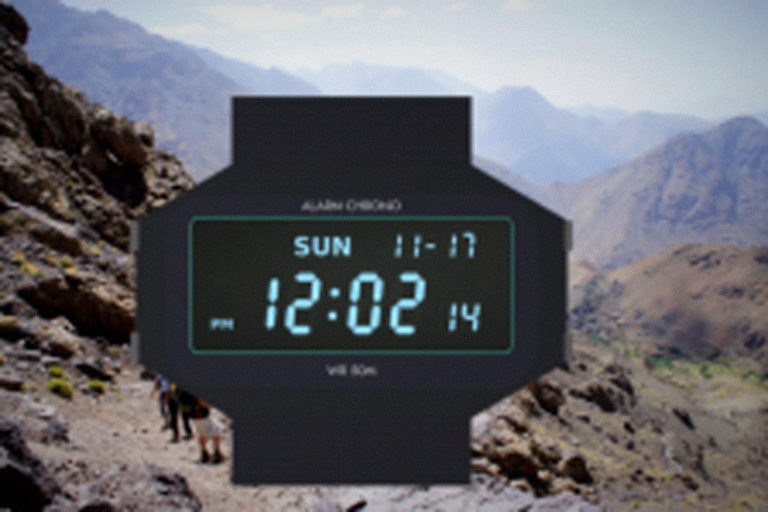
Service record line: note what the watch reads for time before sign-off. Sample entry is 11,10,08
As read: 12,02,14
